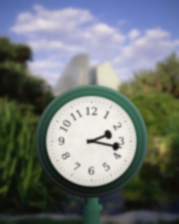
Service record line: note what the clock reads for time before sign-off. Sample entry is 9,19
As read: 2,17
